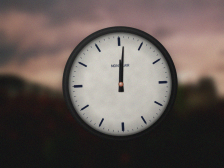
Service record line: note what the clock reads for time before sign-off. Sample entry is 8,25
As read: 12,01
